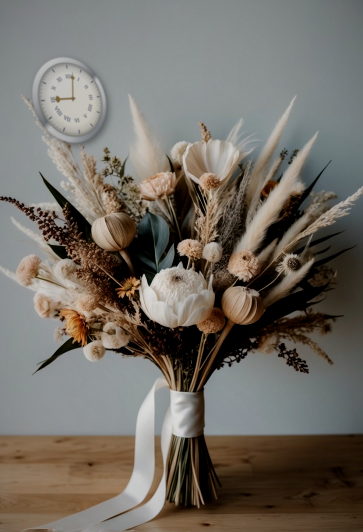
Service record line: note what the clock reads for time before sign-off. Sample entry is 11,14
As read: 9,02
